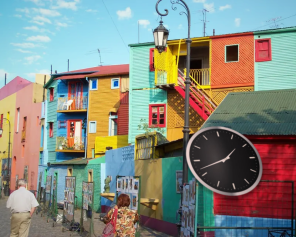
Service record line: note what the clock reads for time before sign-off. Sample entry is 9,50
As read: 1,42
